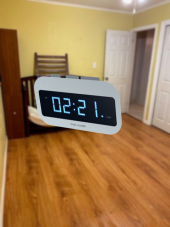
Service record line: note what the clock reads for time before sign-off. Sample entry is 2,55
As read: 2,21
